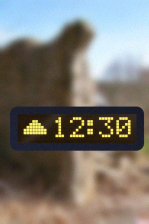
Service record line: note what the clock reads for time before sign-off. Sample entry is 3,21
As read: 12,30
